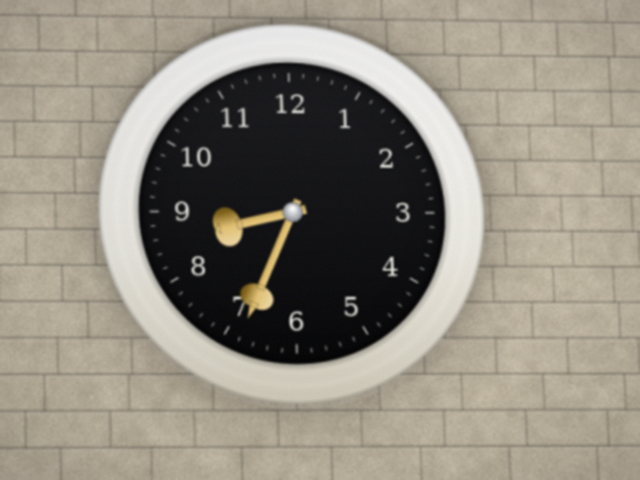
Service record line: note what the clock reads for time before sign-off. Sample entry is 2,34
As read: 8,34
